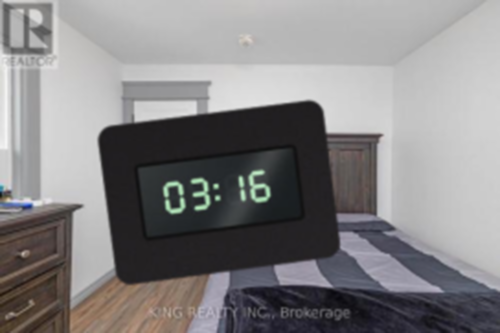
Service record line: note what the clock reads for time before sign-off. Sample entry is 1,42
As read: 3,16
